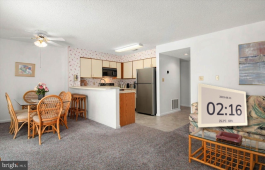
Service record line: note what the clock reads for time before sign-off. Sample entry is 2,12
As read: 2,16
